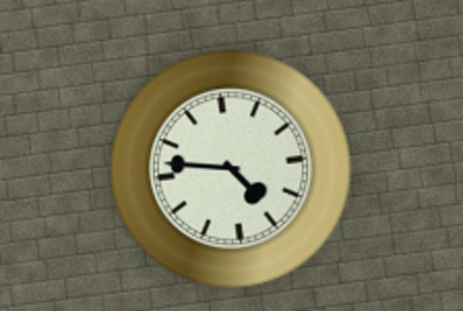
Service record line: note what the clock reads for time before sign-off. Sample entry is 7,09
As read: 4,47
